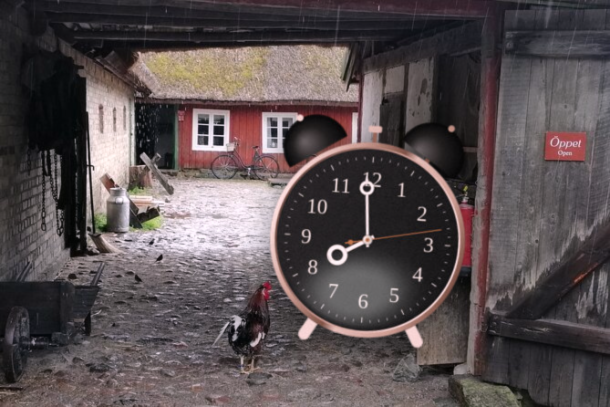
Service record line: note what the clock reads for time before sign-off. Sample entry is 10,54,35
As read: 7,59,13
